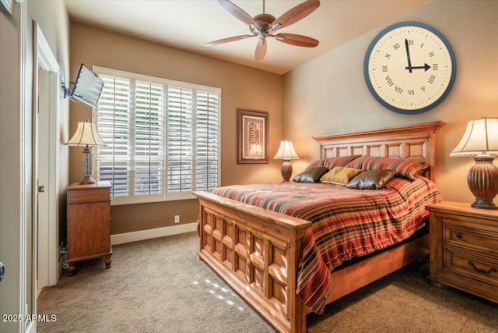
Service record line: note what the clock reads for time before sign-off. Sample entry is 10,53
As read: 2,59
